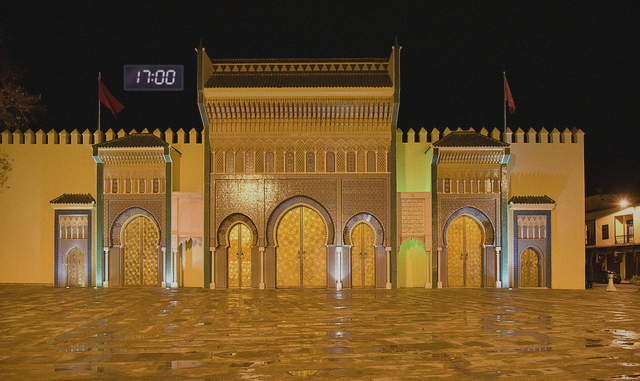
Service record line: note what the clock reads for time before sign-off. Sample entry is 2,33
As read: 17,00
